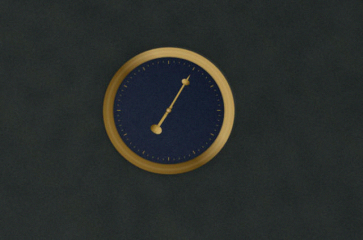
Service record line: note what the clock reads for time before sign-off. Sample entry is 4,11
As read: 7,05
